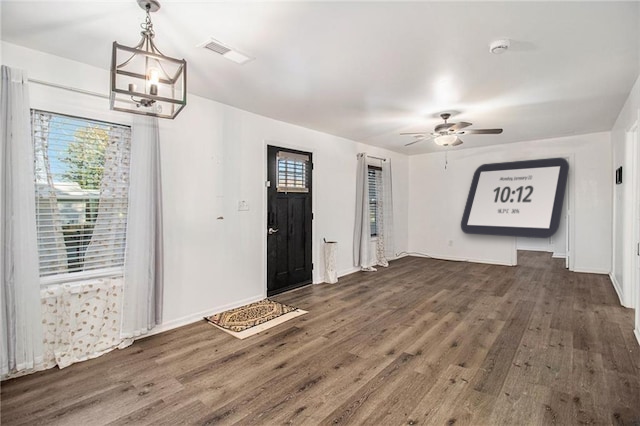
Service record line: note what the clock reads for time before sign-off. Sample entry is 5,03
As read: 10,12
